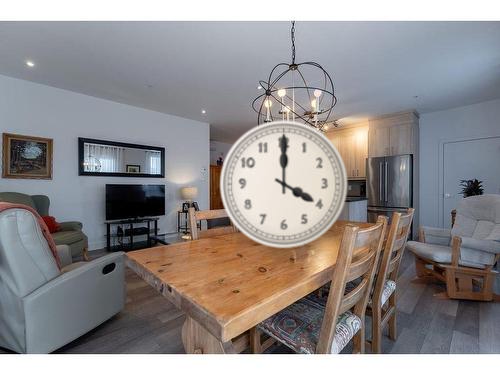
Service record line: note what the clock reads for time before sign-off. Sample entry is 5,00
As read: 4,00
